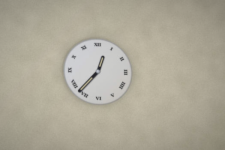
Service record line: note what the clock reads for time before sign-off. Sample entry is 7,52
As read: 12,37
